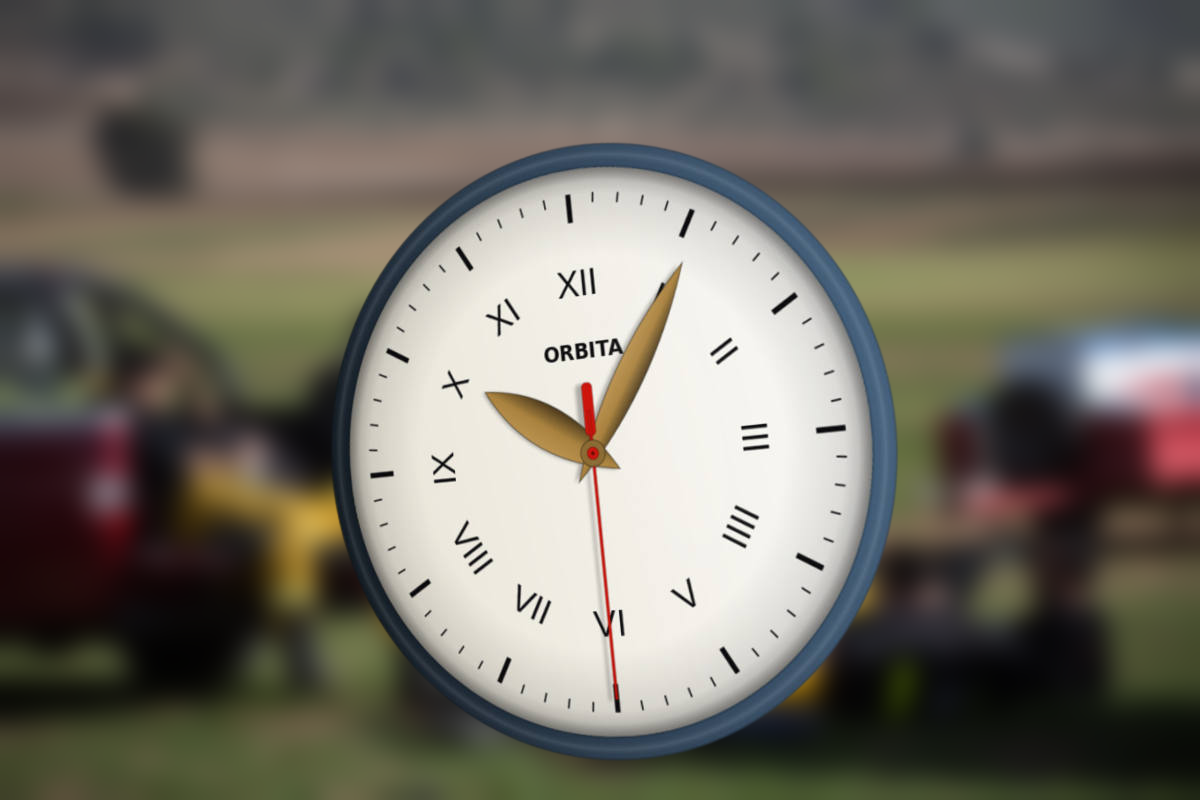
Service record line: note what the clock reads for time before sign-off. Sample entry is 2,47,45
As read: 10,05,30
